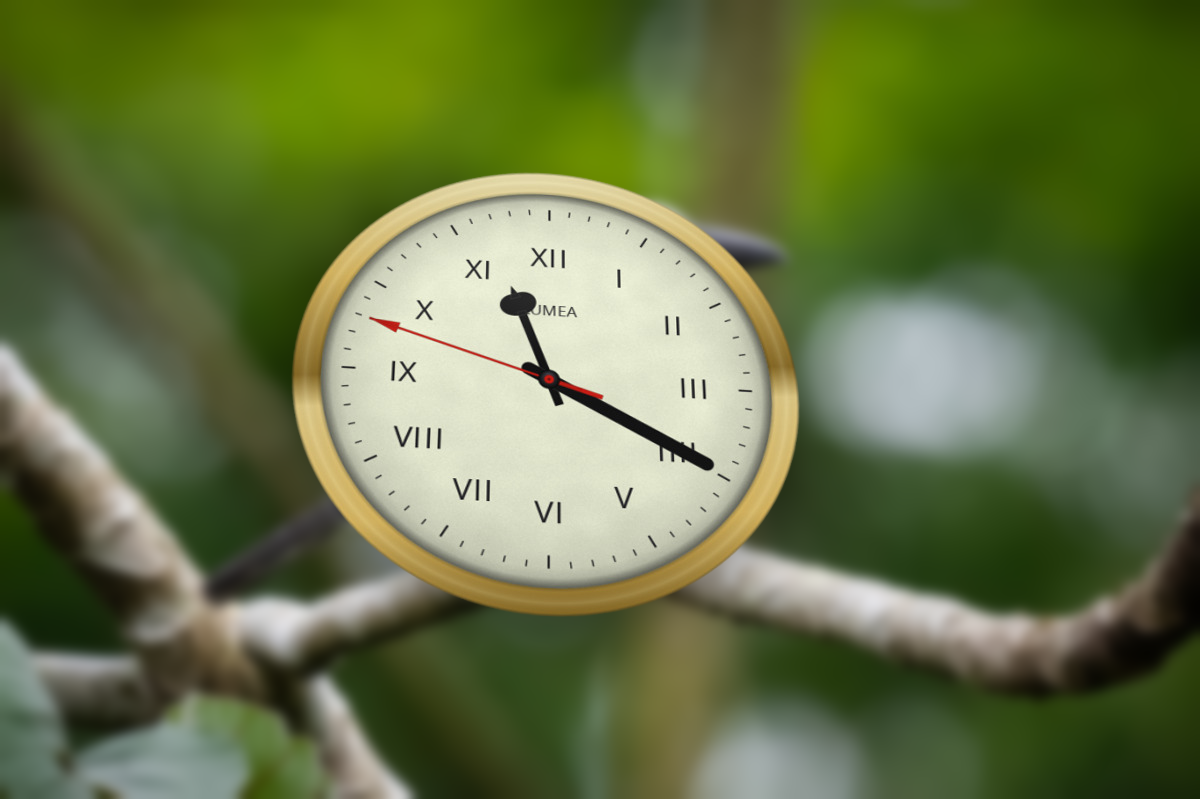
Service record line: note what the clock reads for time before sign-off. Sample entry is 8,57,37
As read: 11,19,48
